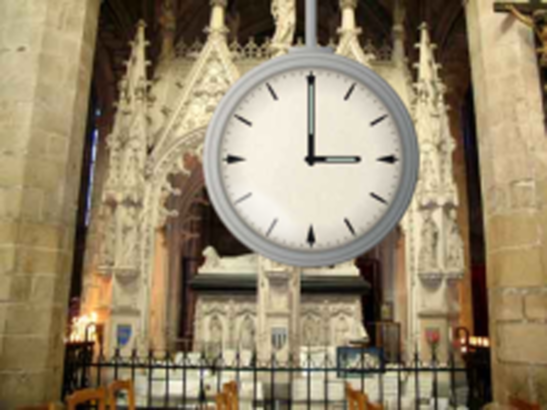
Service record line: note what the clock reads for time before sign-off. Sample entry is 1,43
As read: 3,00
